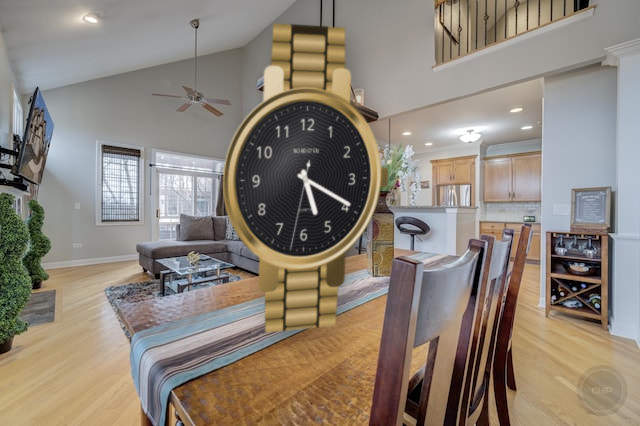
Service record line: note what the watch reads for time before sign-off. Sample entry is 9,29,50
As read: 5,19,32
